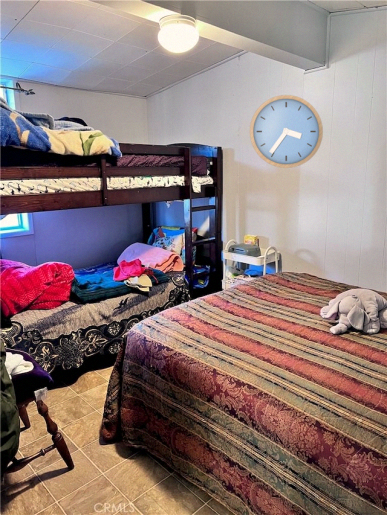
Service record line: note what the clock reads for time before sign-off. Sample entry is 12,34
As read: 3,36
